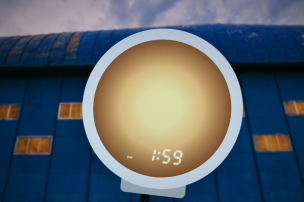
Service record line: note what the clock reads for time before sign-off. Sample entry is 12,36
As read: 1,59
